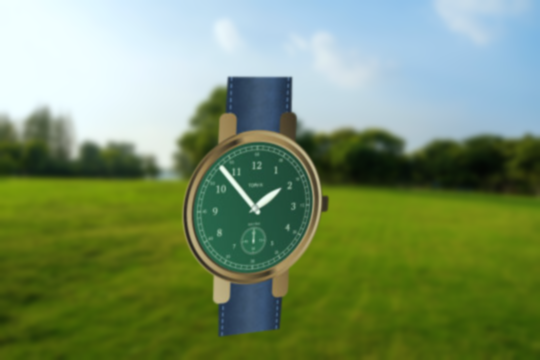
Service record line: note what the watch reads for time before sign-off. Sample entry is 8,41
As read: 1,53
